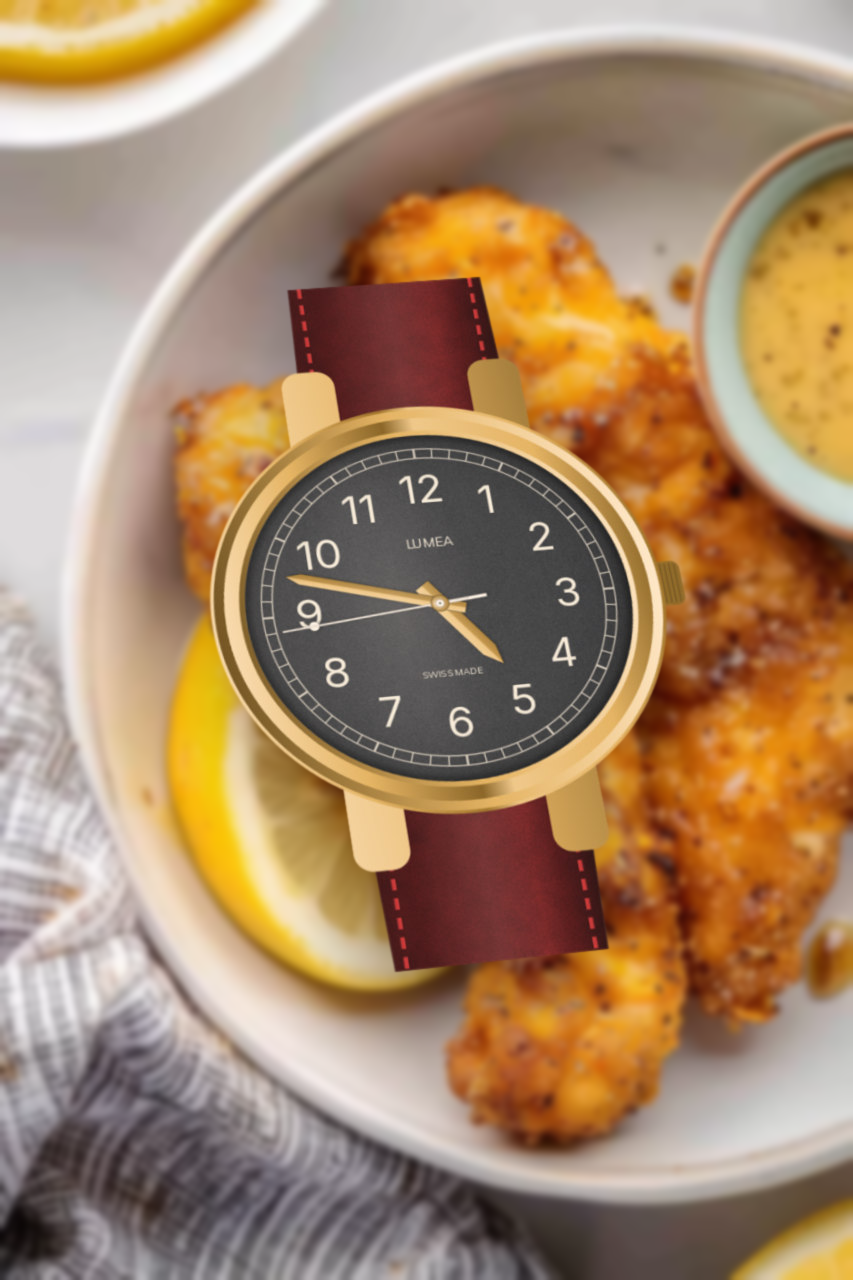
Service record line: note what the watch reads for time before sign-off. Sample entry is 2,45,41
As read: 4,47,44
